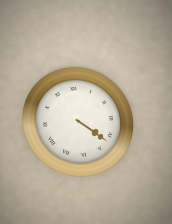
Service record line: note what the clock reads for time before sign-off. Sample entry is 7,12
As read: 4,22
